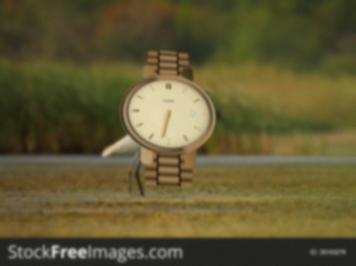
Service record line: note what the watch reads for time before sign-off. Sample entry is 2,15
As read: 6,32
